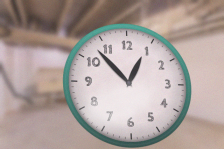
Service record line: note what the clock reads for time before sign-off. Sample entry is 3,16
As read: 12,53
